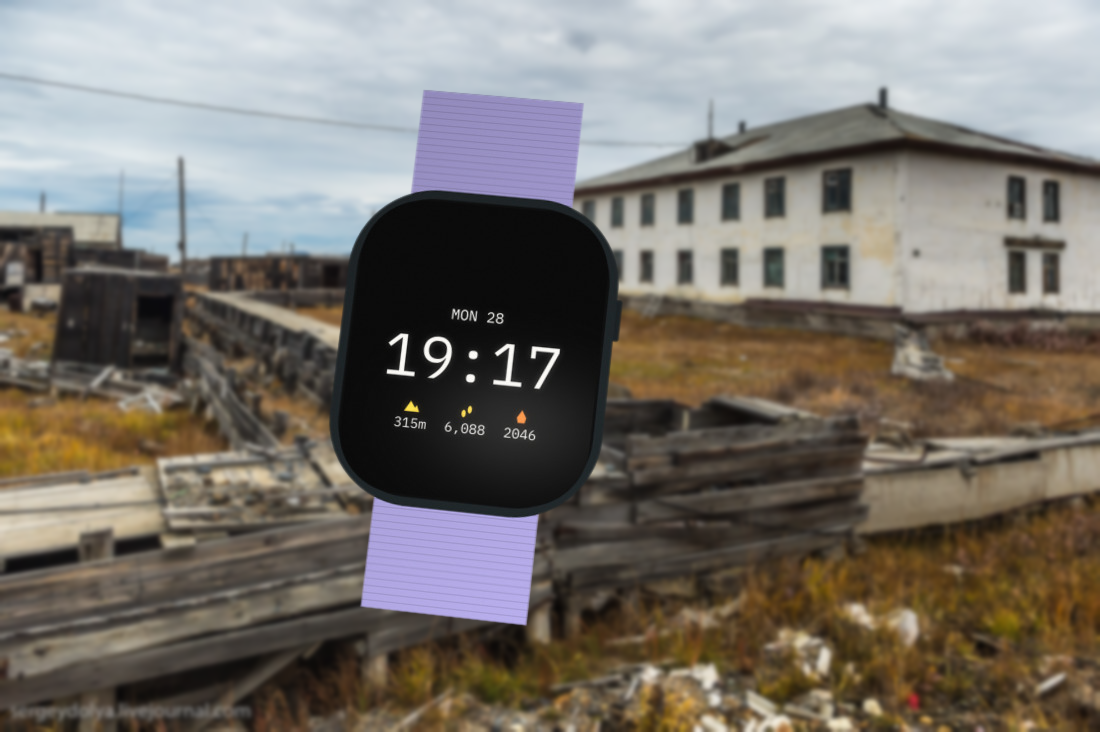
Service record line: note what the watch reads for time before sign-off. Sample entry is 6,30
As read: 19,17
